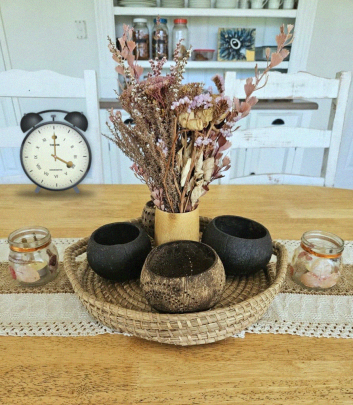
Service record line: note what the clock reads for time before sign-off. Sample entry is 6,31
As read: 4,00
